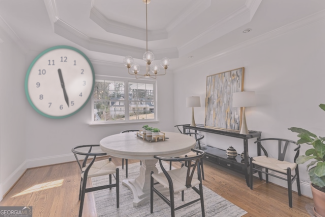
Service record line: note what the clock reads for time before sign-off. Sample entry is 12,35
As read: 11,27
